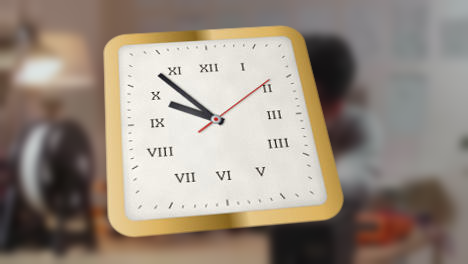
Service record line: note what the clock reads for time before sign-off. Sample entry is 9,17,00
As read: 9,53,09
